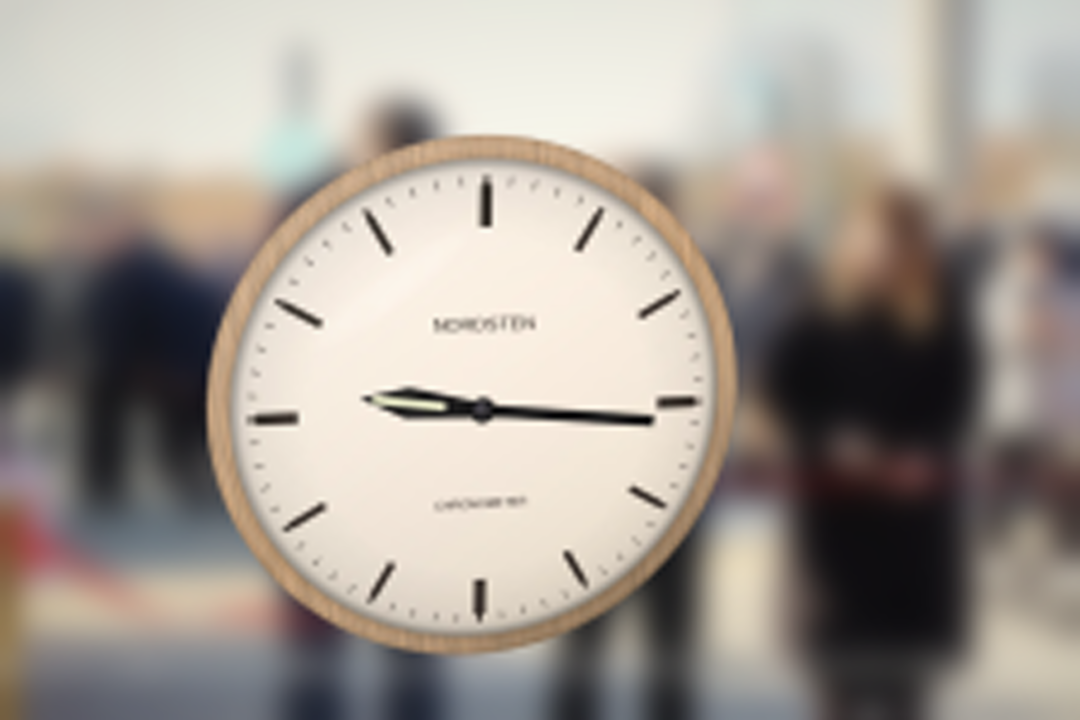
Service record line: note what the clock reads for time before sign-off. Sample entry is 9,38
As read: 9,16
